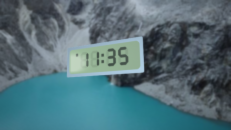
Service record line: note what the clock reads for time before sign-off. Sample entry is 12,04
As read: 11,35
